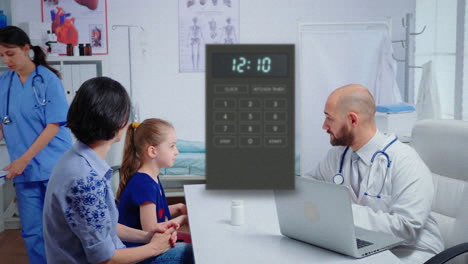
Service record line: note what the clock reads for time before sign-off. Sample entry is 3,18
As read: 12,10
